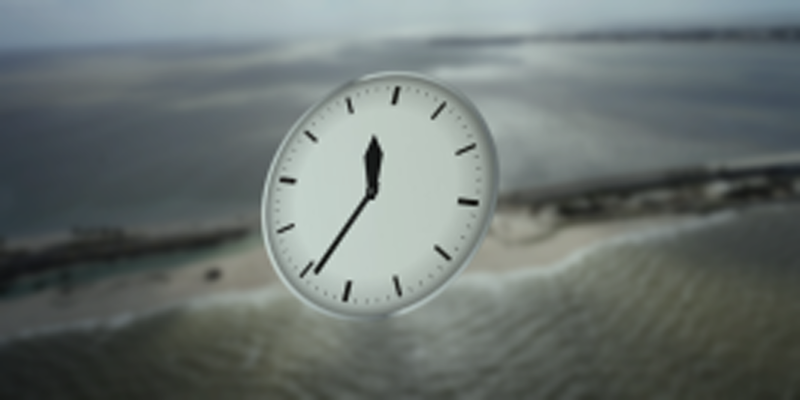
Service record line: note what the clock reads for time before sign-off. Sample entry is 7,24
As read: 11,34
